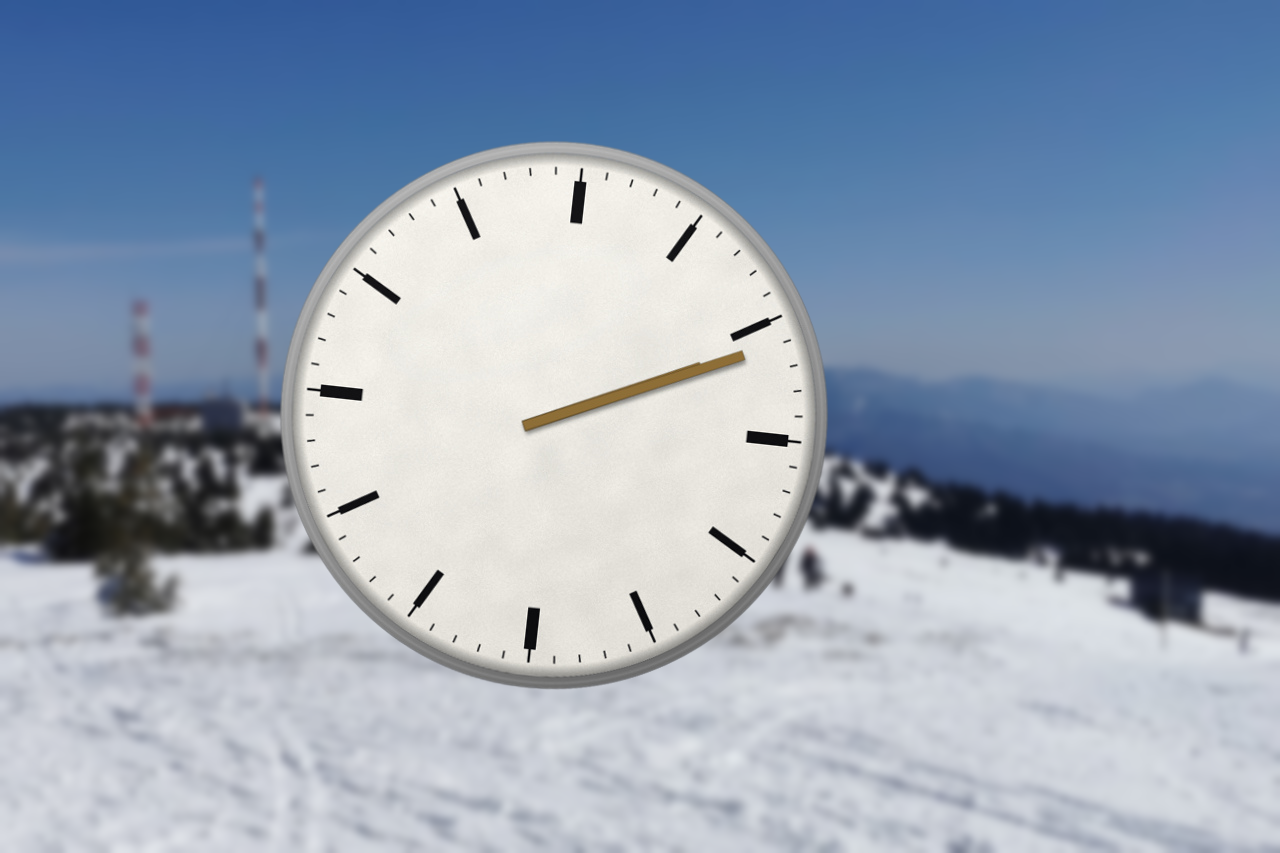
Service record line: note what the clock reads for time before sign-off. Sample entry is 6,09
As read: 2,11
